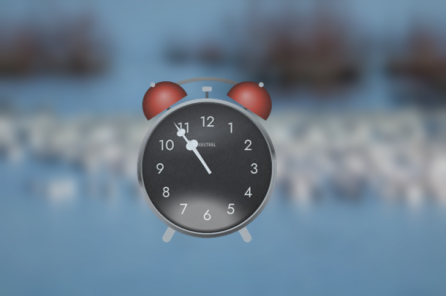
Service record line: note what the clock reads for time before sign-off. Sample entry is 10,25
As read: 10,54
